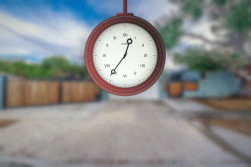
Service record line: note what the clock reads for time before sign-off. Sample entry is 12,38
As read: 12,36
